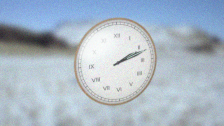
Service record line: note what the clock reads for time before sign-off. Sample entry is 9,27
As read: 2,12
